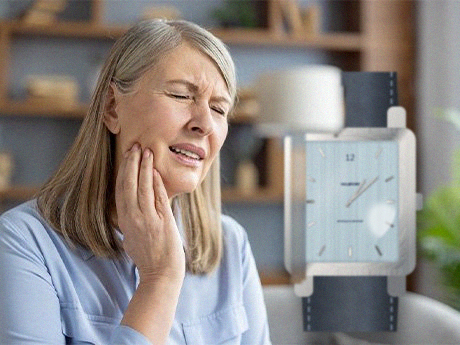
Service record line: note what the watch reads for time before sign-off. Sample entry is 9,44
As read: 1,08
